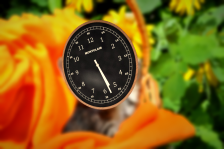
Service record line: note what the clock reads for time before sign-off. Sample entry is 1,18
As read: 5,28
